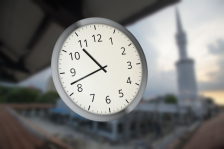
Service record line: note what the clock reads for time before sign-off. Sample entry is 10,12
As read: 10,42
